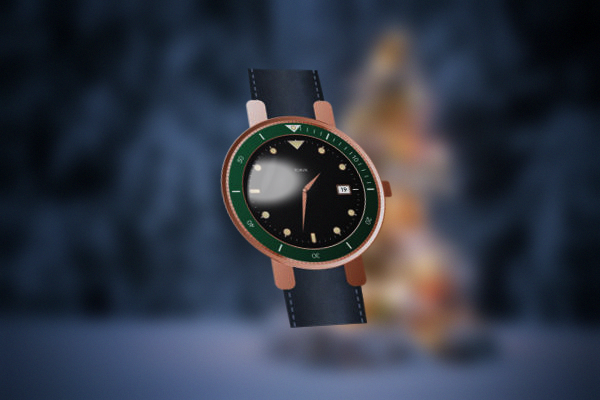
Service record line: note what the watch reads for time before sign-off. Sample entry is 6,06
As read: 1,32
